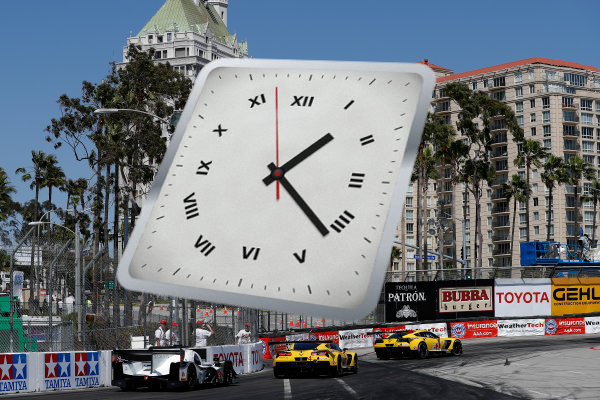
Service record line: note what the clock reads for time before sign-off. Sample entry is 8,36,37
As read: 1,21,57
